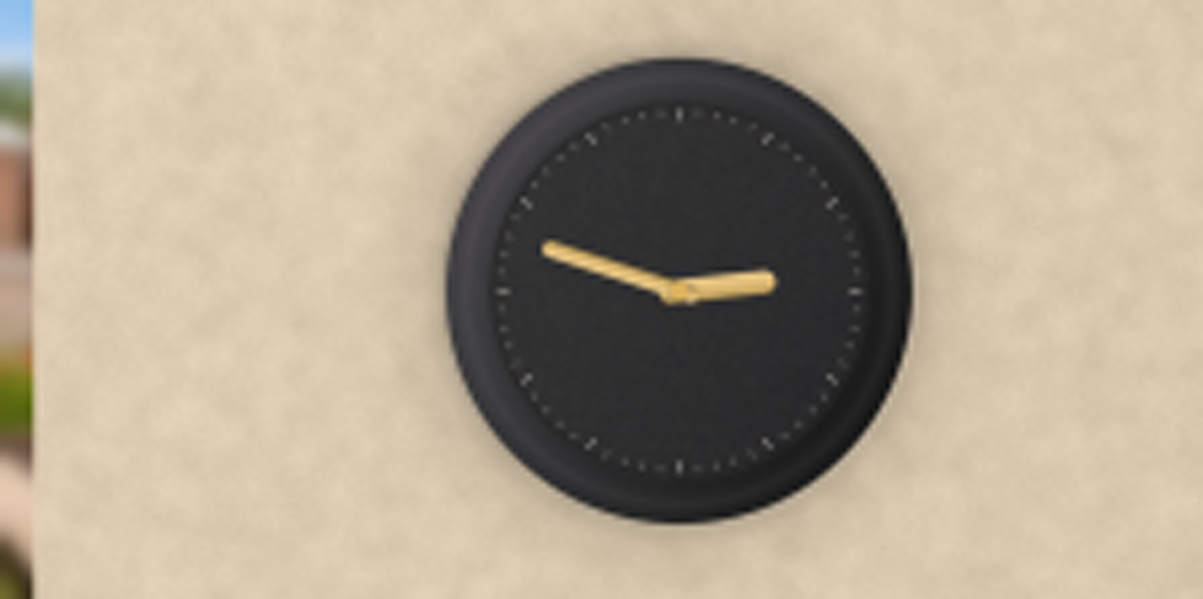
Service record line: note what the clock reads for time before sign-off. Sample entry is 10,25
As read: 2,48
